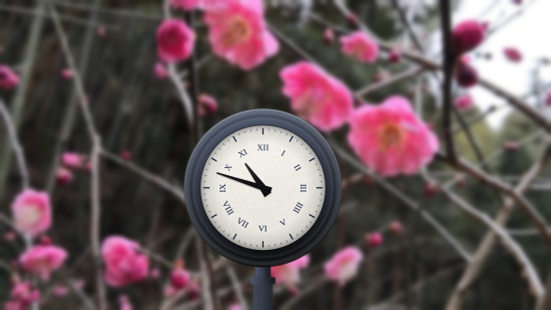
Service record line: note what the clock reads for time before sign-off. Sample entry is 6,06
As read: 10,48
